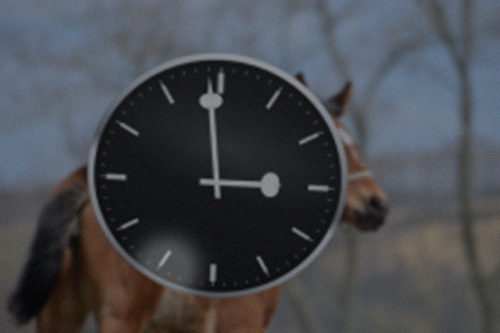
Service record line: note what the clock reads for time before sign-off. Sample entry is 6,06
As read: 2,59
